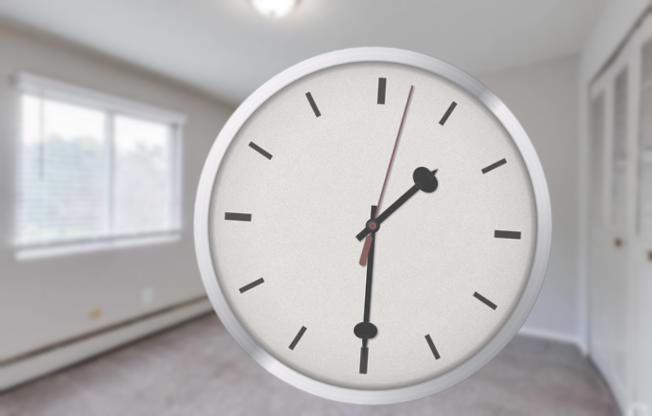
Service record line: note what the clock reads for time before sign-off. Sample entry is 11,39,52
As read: 1,30,02
